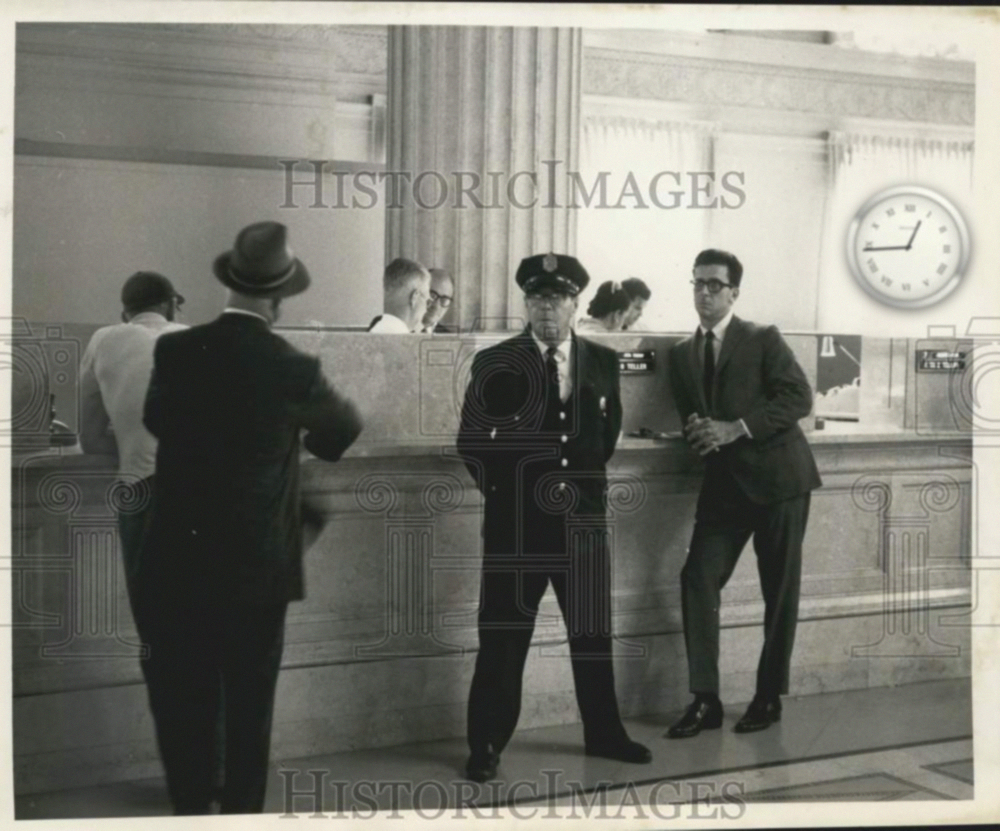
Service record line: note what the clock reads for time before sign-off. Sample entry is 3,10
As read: 12,44
